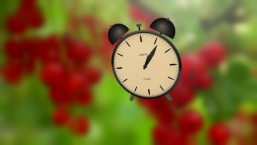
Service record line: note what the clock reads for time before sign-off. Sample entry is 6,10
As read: 1,06
